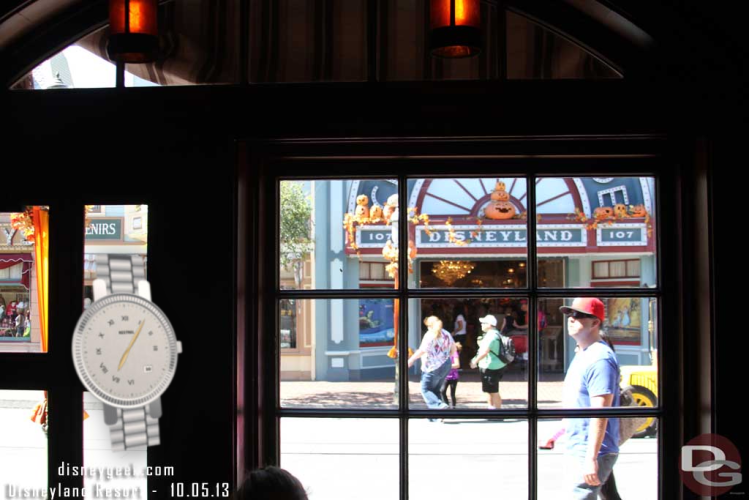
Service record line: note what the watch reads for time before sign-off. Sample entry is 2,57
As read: 7,06
